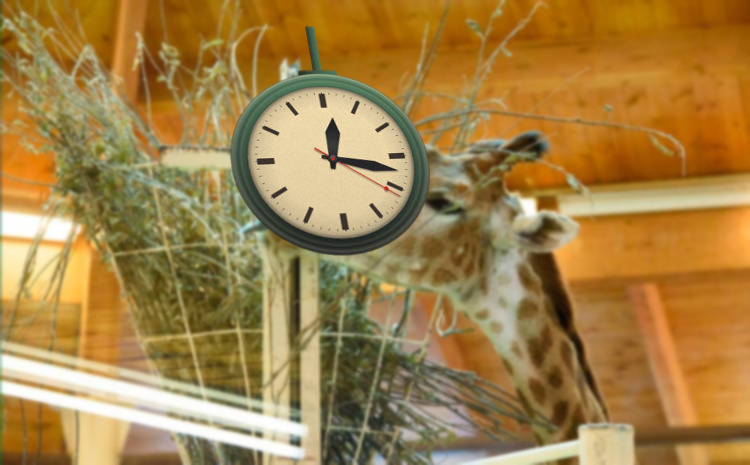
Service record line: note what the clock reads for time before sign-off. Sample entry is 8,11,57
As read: 12,17,21
